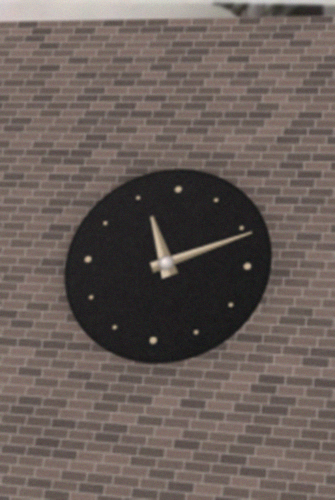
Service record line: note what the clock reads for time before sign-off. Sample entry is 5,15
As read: 11,11
